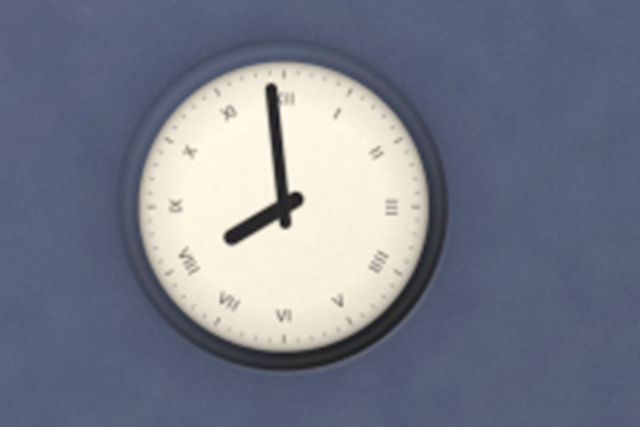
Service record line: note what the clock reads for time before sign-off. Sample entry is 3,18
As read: 7,59
